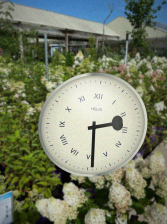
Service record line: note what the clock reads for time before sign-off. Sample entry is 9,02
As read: 2,29
